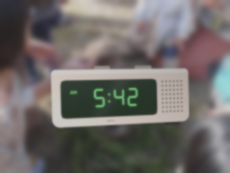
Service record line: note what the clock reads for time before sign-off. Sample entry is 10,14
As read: 5,42
